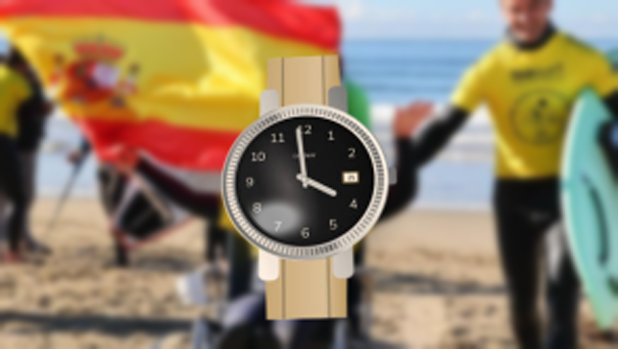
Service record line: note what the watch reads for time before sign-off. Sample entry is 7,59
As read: 3,59
